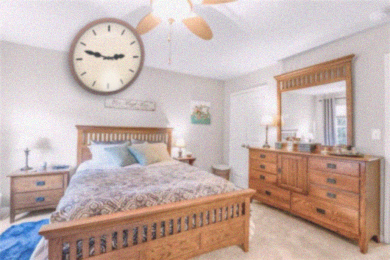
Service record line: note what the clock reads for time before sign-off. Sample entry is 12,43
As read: 2,48
